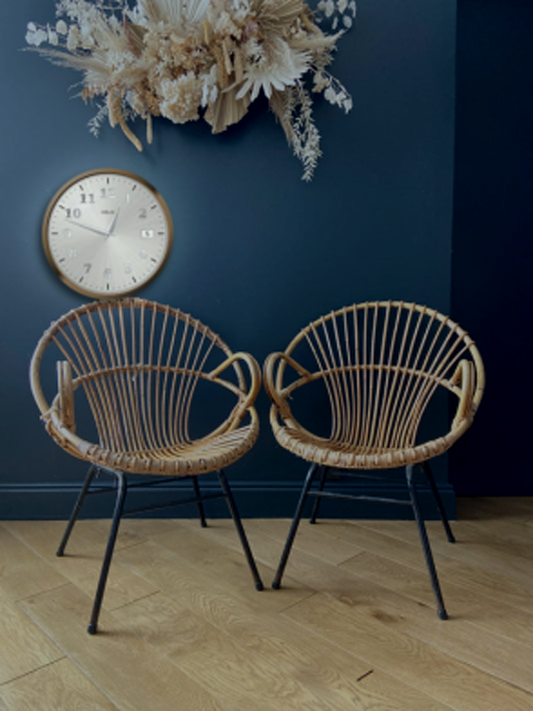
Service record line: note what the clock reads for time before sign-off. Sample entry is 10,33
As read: 12,48
